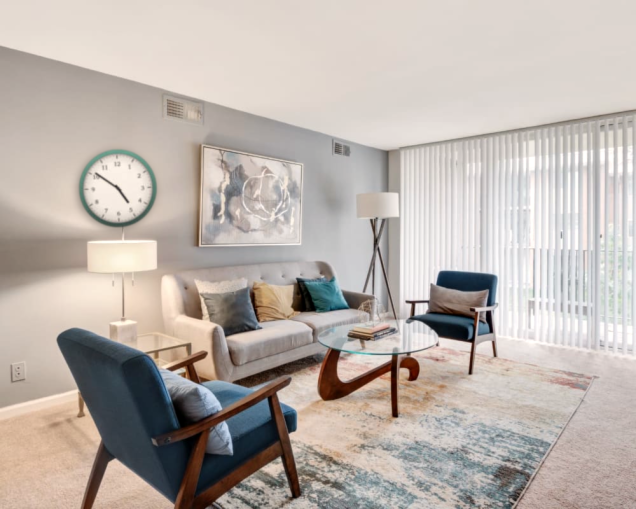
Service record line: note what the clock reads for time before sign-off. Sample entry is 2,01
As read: 4,51
